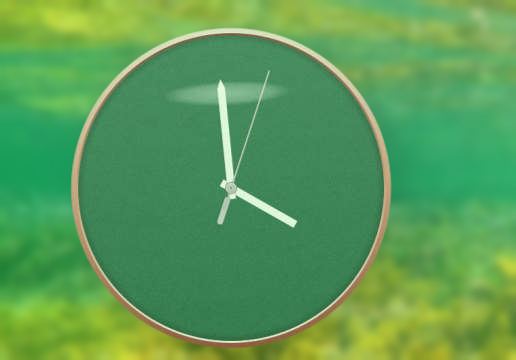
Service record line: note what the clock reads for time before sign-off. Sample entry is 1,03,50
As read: 3,59,03
